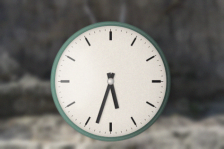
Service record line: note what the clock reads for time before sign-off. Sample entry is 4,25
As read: 5,33
